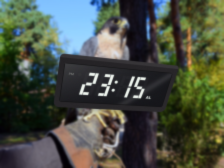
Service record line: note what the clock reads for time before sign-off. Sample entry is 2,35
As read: 23,15
